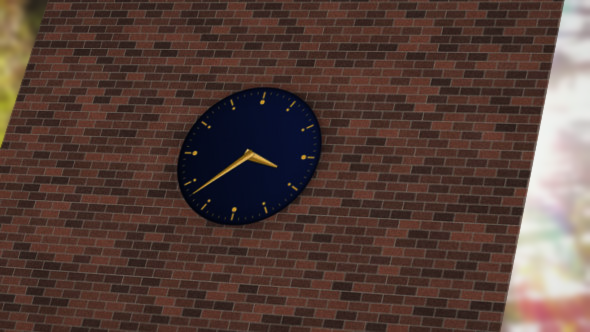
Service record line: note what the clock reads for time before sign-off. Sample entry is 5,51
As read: 3,38
